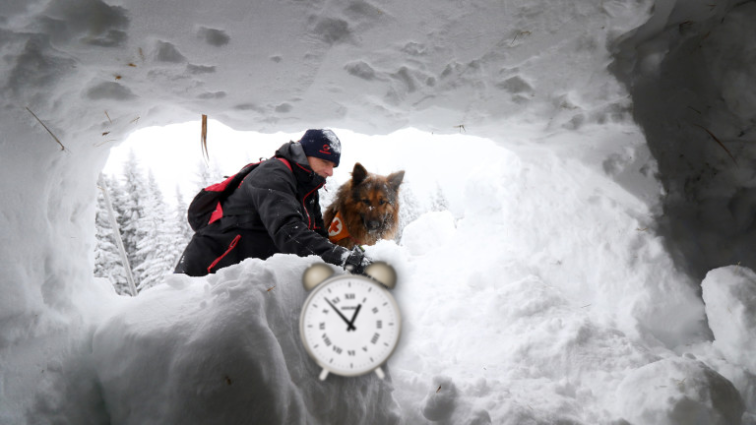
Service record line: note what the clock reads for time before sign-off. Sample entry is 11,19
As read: 12,53
